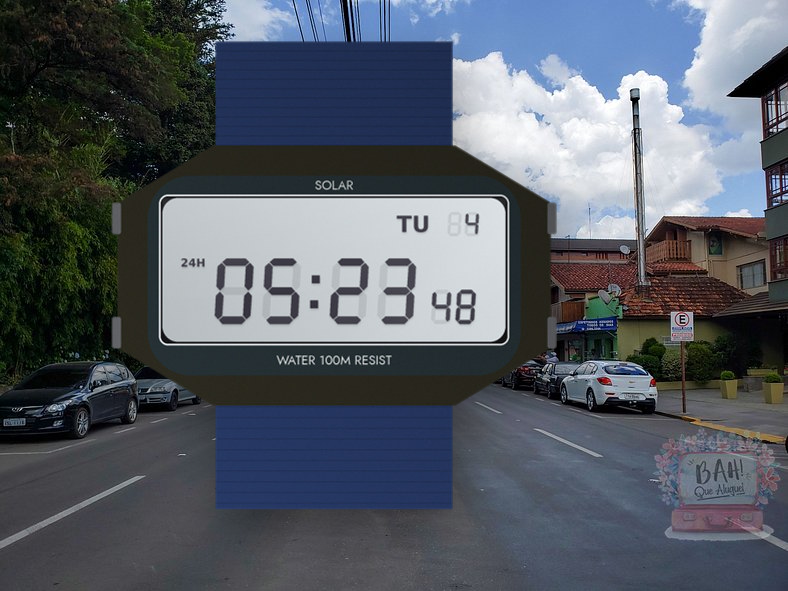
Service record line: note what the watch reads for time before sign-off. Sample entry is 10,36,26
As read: 5,23,48
